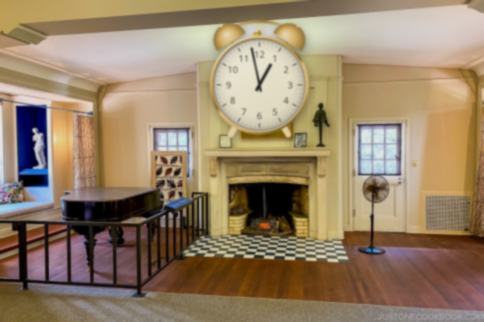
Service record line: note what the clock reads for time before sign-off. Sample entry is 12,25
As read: 12,58
